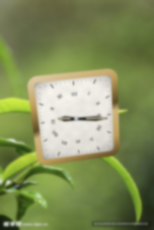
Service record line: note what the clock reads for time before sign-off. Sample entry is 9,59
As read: 9,16
